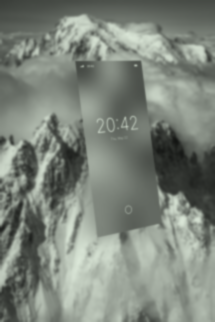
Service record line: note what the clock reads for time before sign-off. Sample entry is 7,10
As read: 20,42
